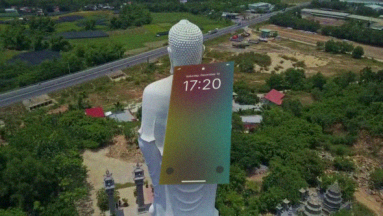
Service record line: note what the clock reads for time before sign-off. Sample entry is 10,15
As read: 17,20
